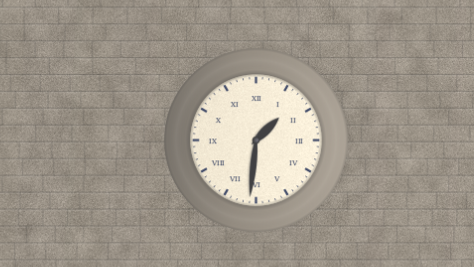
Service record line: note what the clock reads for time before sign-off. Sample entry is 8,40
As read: 1,31
